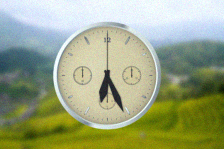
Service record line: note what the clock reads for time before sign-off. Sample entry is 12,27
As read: 6,26
